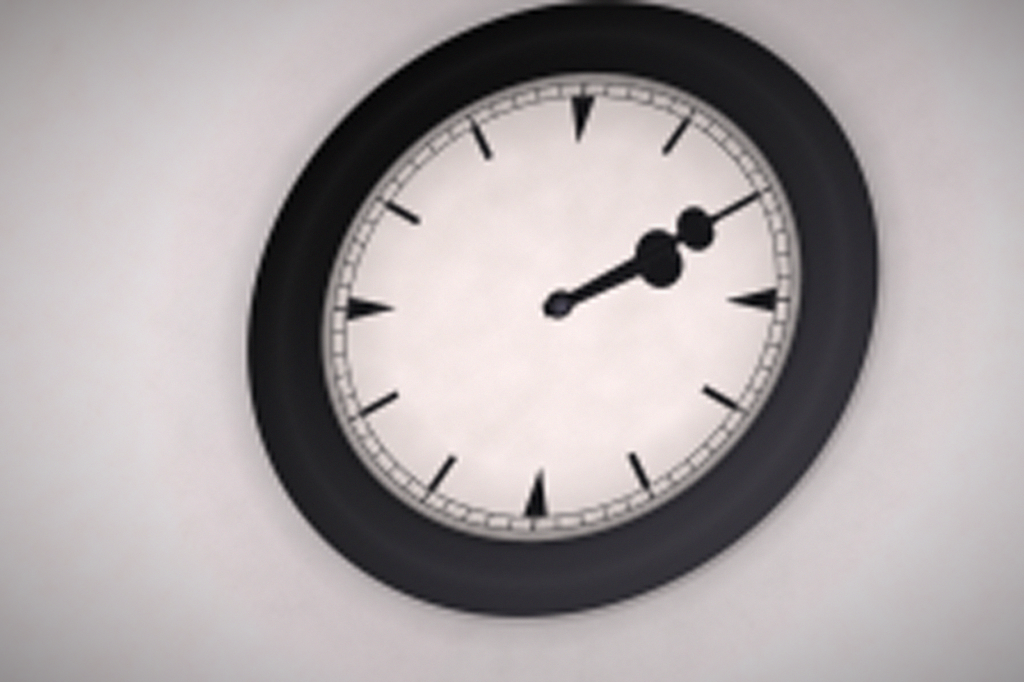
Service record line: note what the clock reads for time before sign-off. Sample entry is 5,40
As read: 2,10
